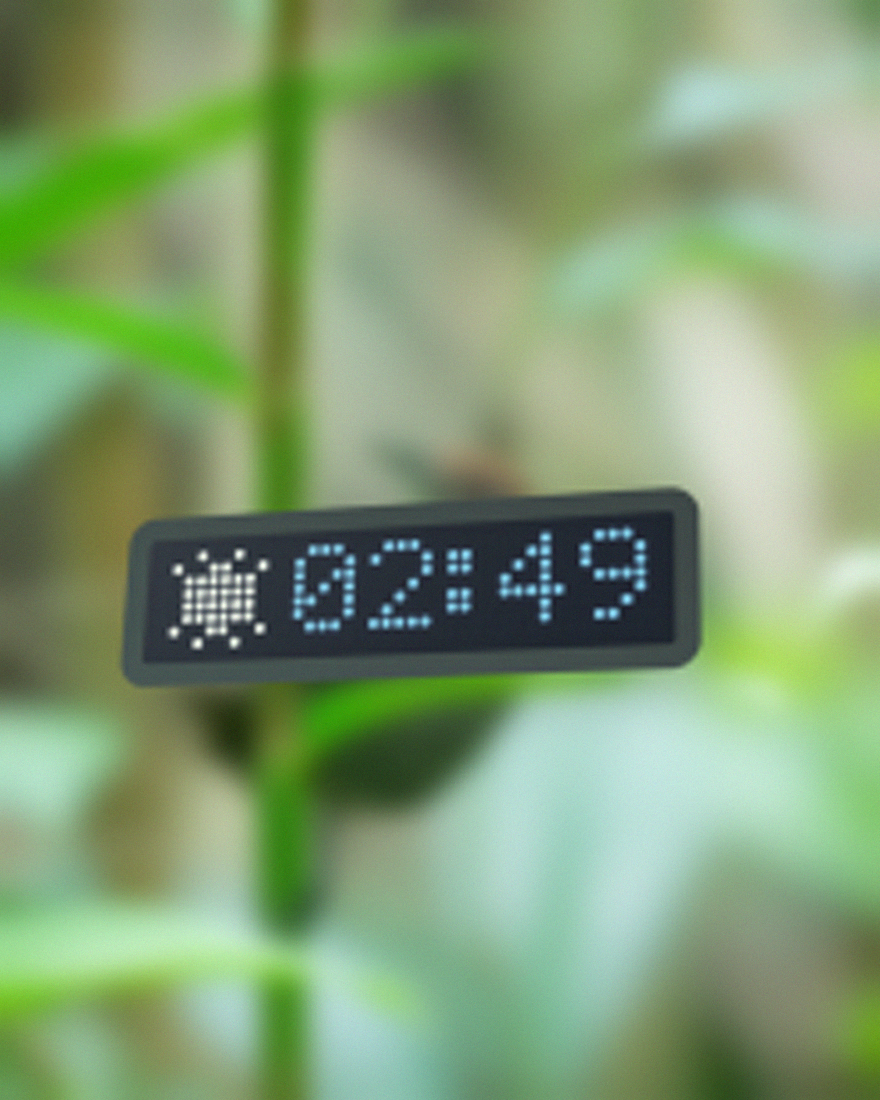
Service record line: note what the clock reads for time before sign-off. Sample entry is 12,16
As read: 2,49
